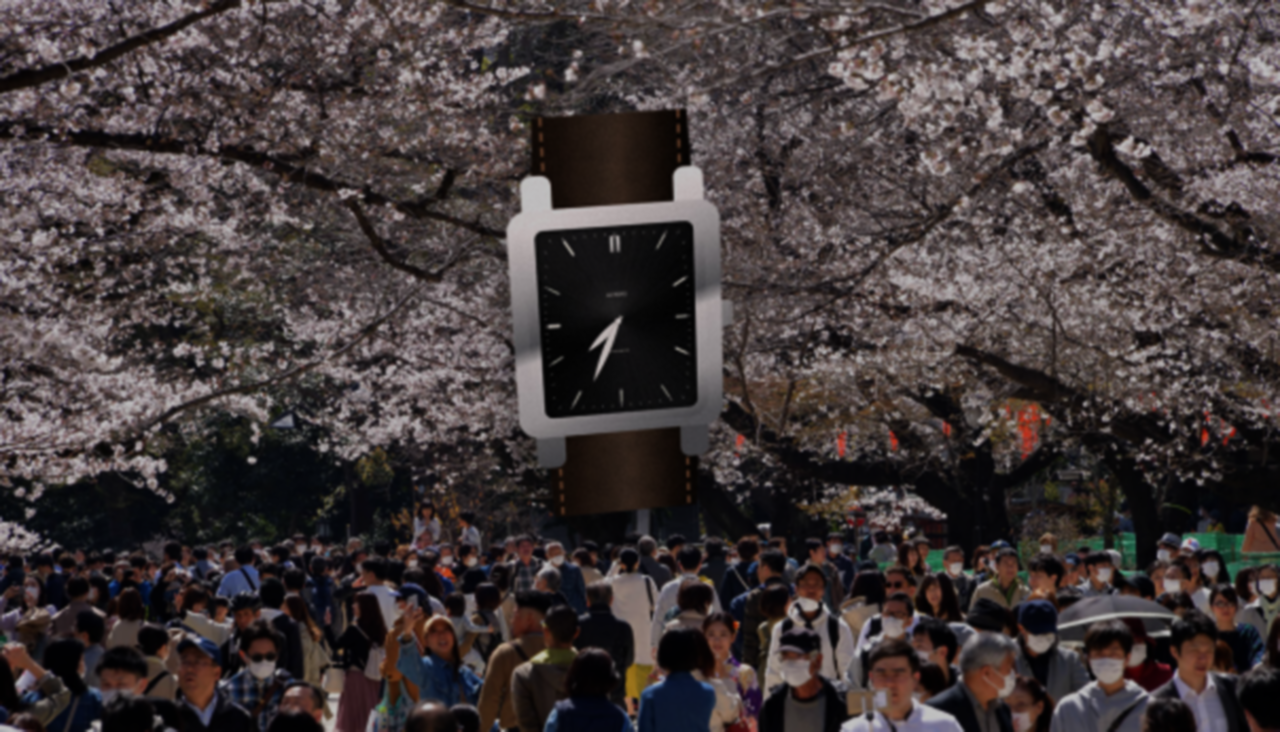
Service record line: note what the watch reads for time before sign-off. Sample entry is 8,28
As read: 7,34
